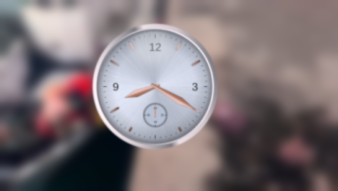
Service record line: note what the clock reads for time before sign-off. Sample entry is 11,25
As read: 8,20
